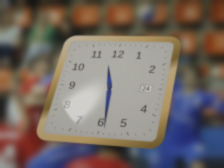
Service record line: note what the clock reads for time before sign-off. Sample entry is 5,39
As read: 11,29
